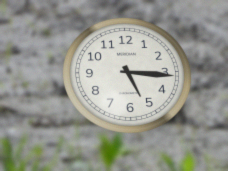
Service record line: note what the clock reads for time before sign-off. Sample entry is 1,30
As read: 5,16
